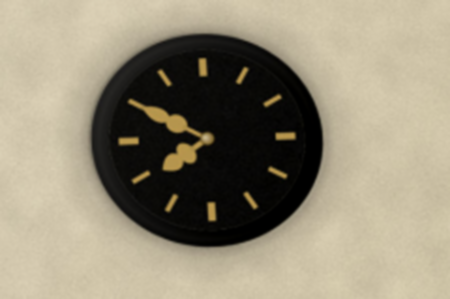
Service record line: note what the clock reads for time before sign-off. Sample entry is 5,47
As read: 7,50
